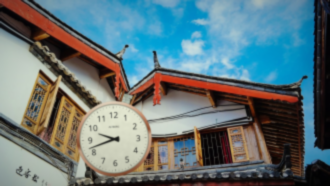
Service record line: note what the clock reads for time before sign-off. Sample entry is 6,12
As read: 9,42
